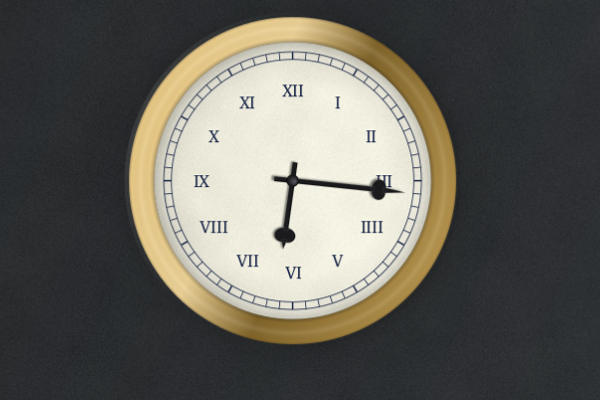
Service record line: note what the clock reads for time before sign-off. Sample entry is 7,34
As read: 6,16
